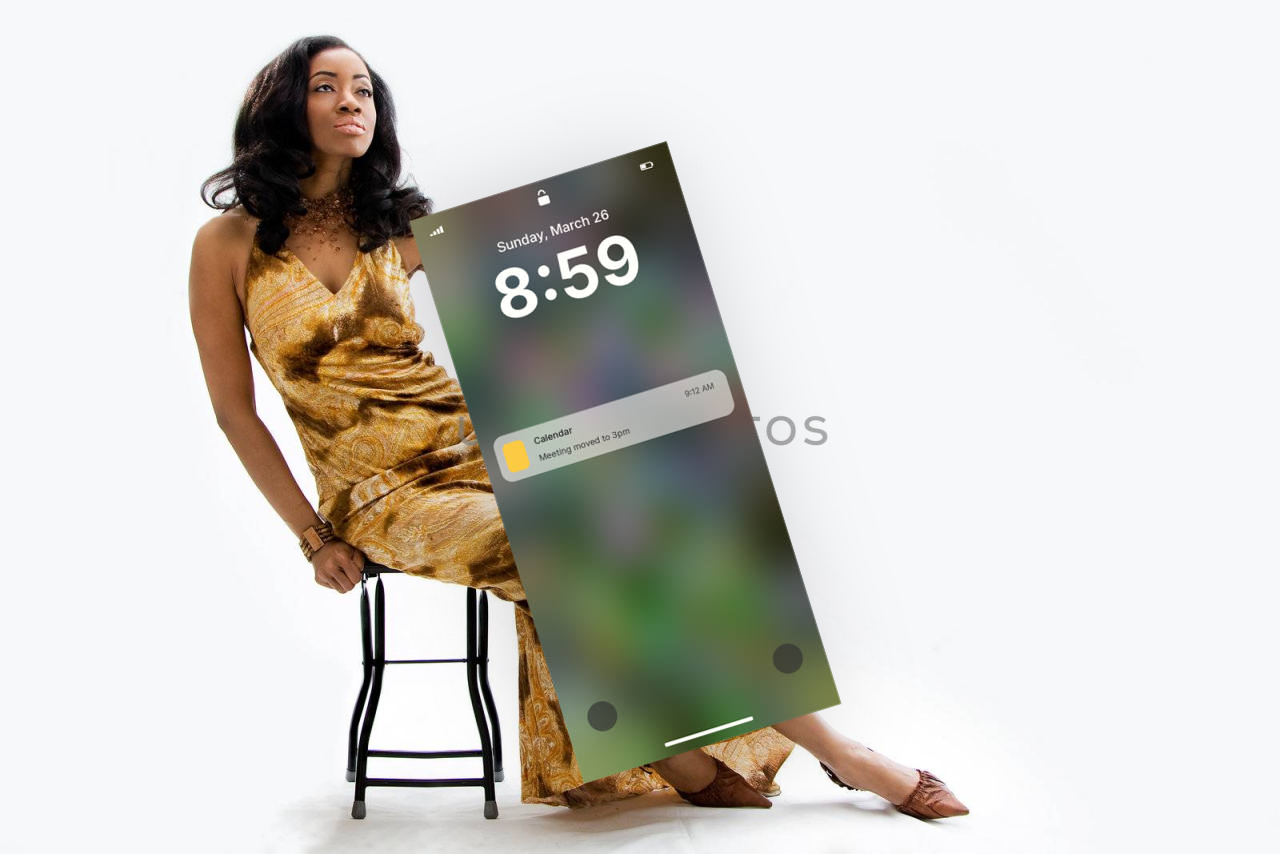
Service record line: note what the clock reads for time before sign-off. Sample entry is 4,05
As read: 8,59
